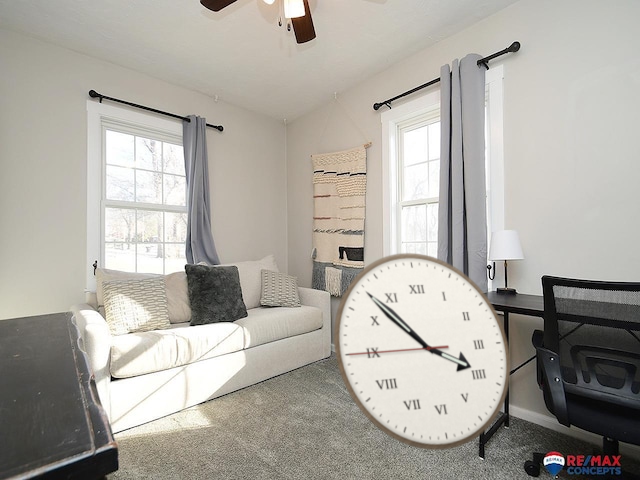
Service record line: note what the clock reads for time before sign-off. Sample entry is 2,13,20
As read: 3,52,45
